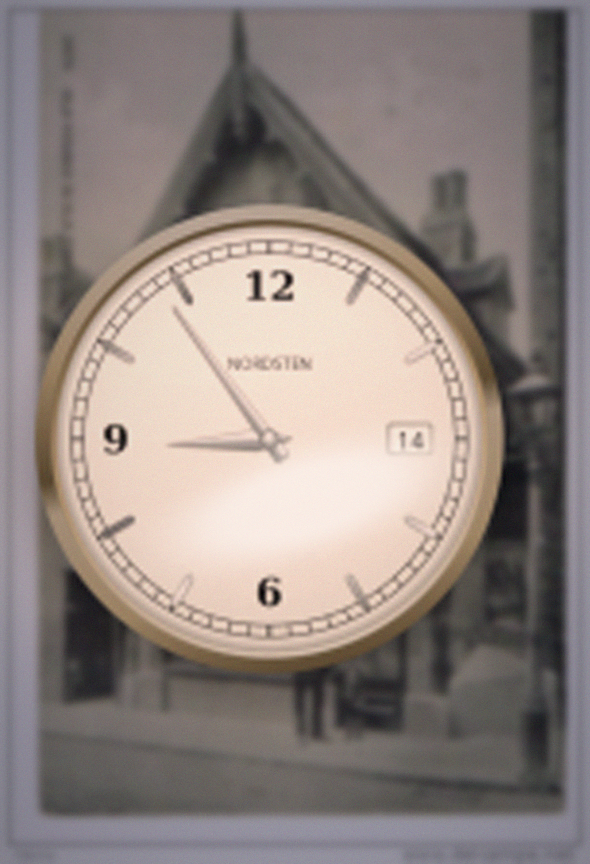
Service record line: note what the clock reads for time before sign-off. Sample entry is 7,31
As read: 8,54
